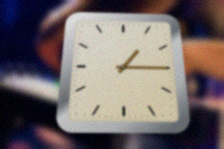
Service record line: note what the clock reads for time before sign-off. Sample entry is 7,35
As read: 1,15
